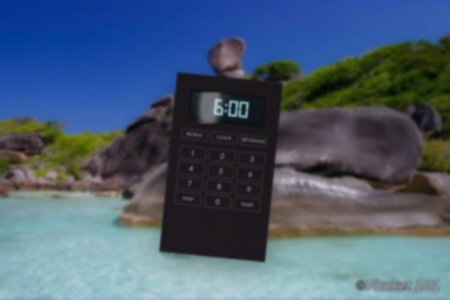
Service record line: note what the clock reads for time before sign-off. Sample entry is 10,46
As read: 6,00
